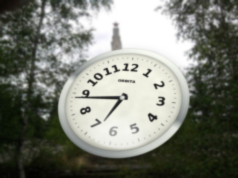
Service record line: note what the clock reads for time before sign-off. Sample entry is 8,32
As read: 6,44
